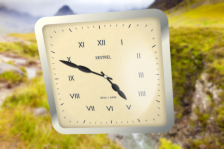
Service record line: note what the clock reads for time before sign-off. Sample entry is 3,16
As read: 4,49
